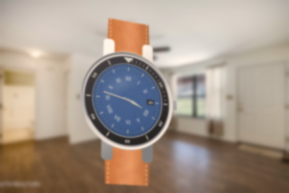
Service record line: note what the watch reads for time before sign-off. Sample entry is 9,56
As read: 3,47
